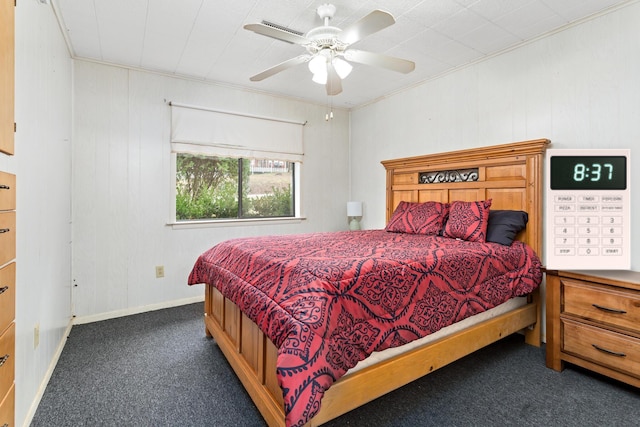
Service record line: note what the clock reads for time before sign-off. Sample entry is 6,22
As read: 8,37
